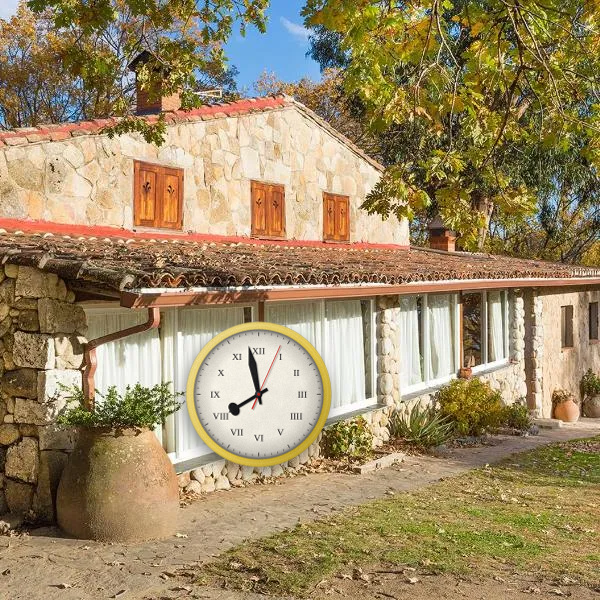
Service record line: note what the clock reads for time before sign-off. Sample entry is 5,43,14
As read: 7,58,04
